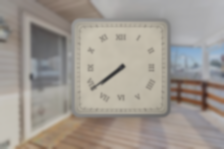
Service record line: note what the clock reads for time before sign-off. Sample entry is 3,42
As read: 7,39
